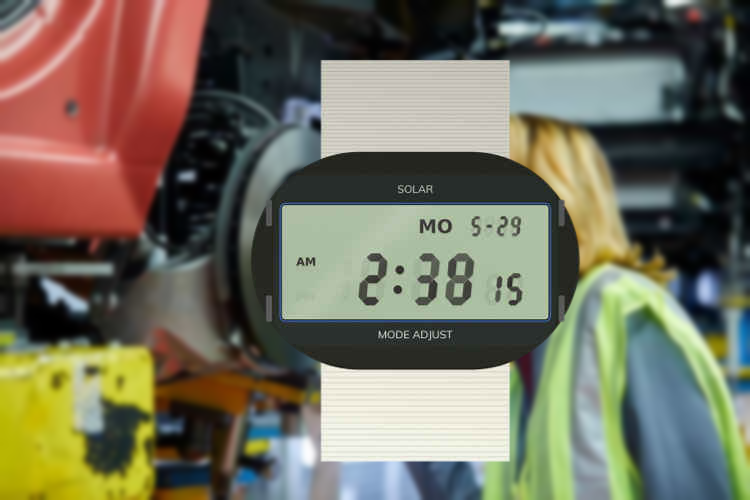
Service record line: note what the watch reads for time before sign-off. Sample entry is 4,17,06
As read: 2,38,15
